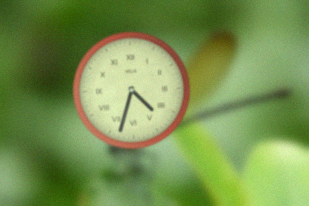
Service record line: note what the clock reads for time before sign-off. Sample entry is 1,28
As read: 4,33
